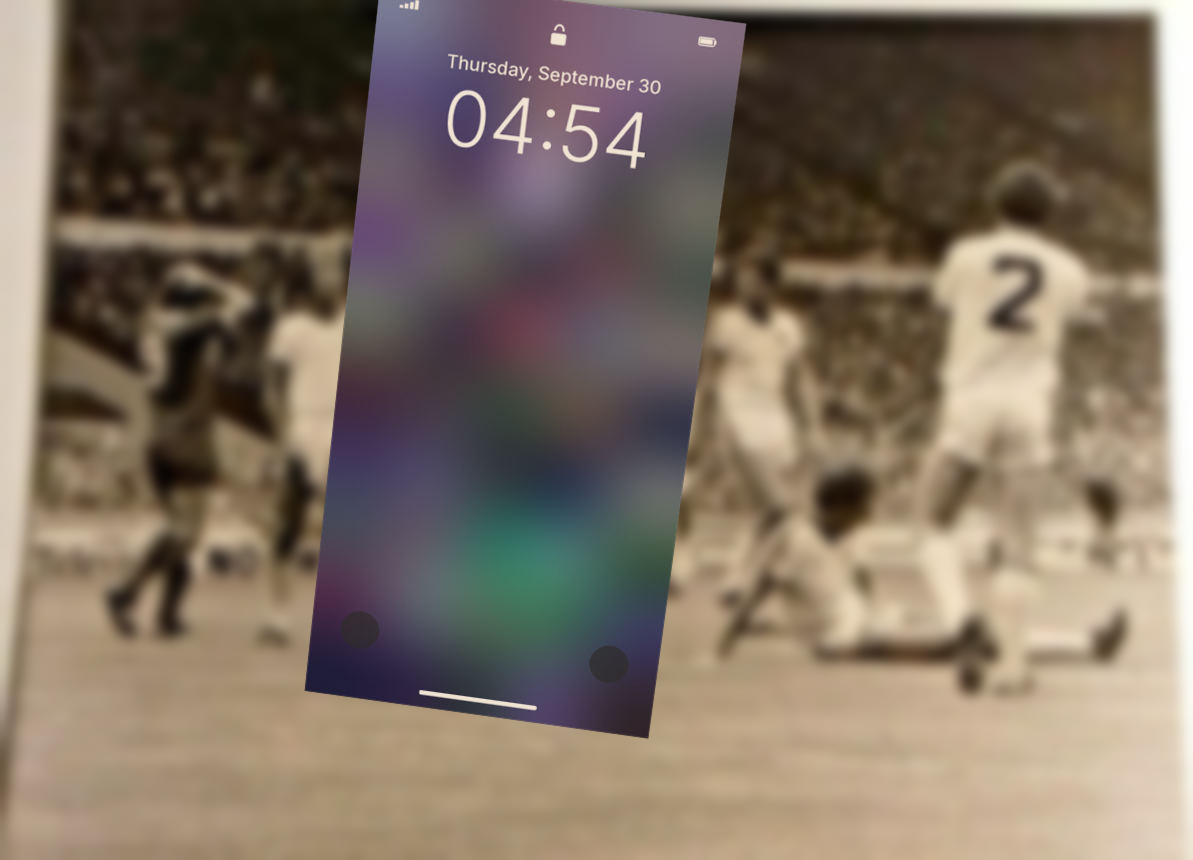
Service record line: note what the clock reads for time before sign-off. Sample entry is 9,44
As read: 4,54
